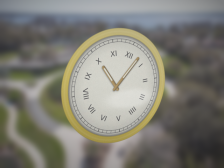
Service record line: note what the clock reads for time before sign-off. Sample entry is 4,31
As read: 10,03
